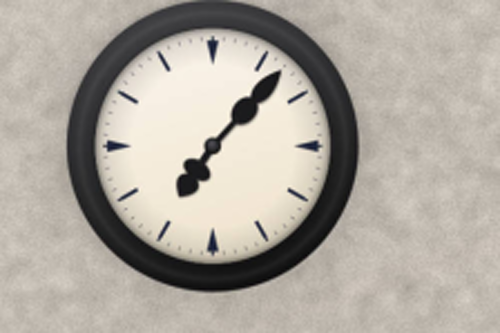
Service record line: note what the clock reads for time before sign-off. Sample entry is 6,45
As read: 7,07
